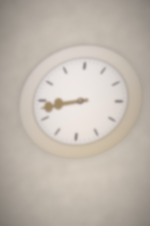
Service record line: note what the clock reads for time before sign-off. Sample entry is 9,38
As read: 8,43
